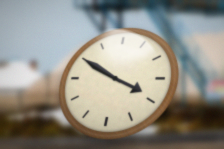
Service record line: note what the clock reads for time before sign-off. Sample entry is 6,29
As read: 3,50
